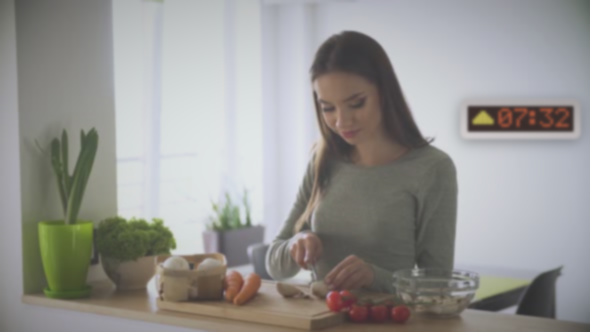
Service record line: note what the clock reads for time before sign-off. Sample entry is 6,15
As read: 7,32
